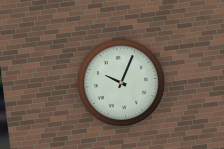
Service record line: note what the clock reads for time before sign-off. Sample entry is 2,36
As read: 10,05
